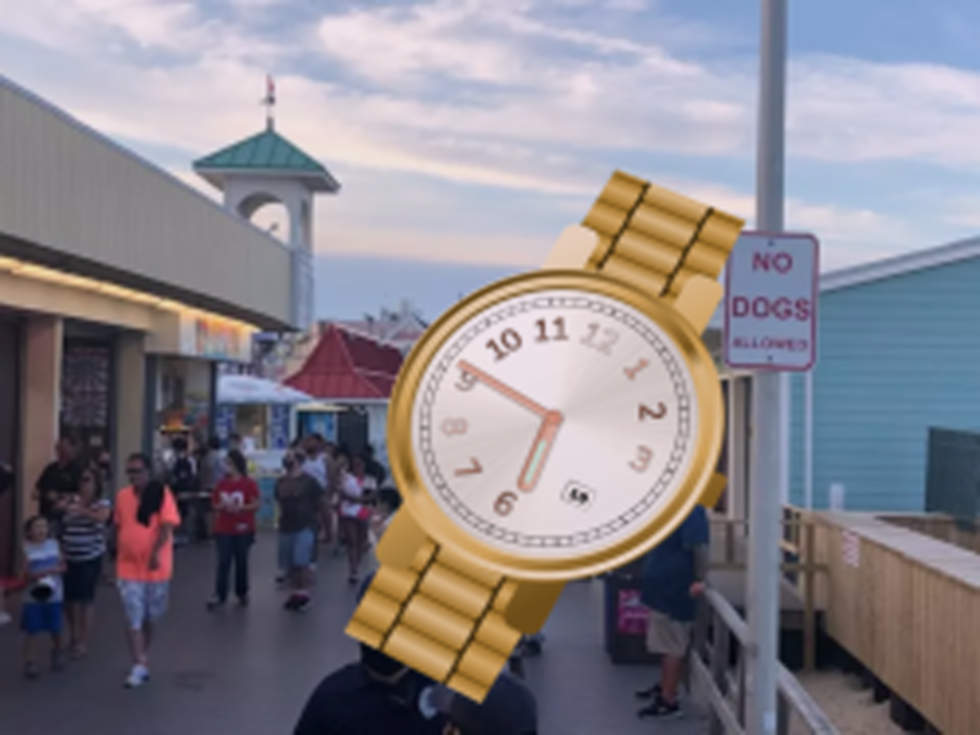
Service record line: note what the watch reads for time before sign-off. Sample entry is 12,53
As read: 5,46
